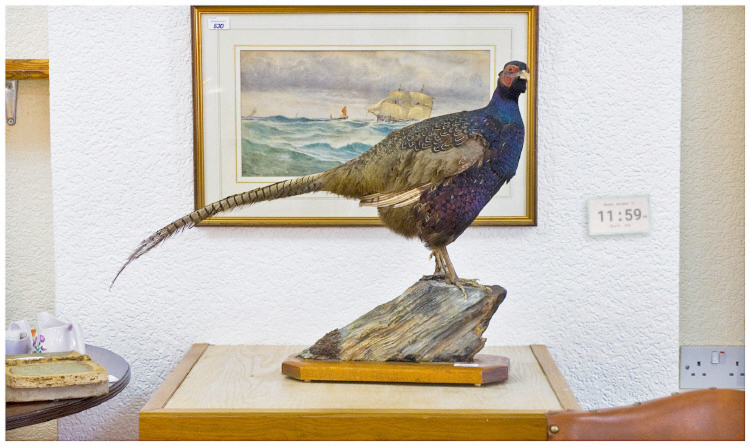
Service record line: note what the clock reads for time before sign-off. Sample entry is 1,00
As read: 11,59
